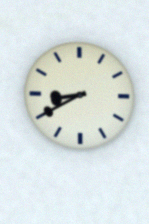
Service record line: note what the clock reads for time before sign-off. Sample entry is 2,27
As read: 8,40
